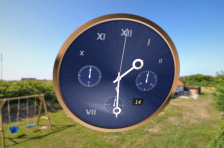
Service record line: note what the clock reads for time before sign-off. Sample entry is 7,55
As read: 1,29
